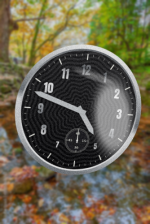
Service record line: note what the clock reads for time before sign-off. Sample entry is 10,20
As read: 4,48
